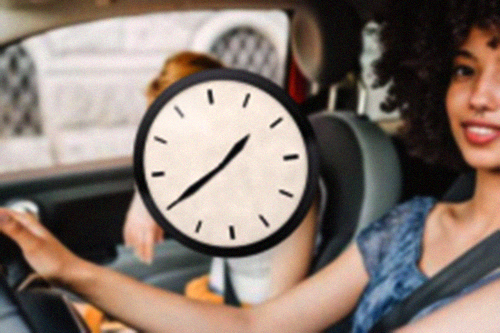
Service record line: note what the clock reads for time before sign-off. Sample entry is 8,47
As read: 1,40
